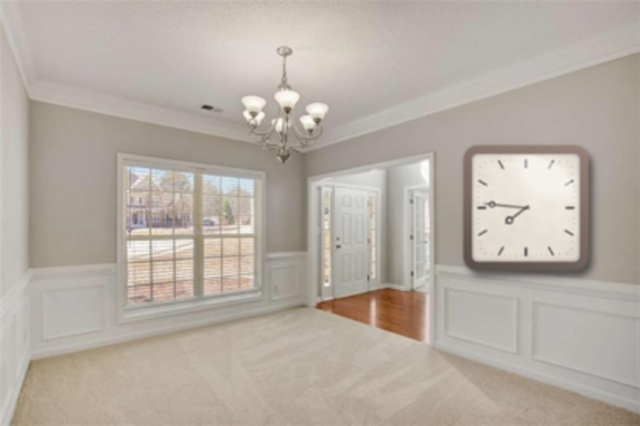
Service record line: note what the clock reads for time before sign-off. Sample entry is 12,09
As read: 7,46
